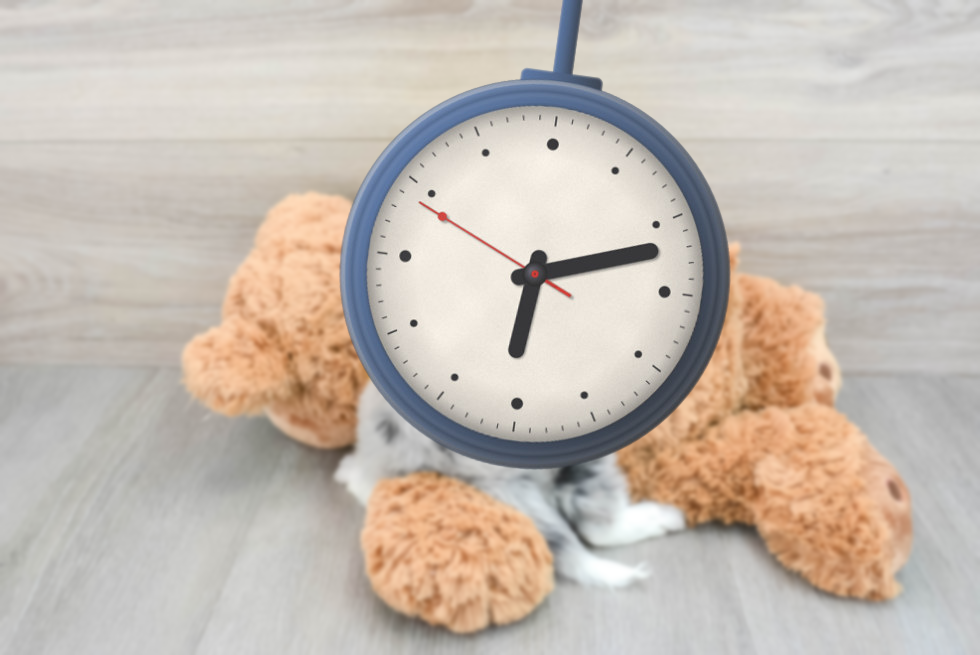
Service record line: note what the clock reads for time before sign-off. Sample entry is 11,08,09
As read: 6,11,49
